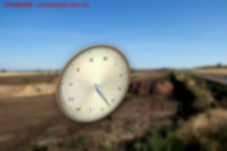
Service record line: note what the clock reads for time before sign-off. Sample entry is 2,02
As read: 4,22
